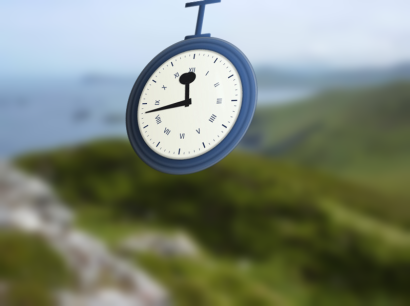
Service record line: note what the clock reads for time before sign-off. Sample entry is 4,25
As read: 11,43
